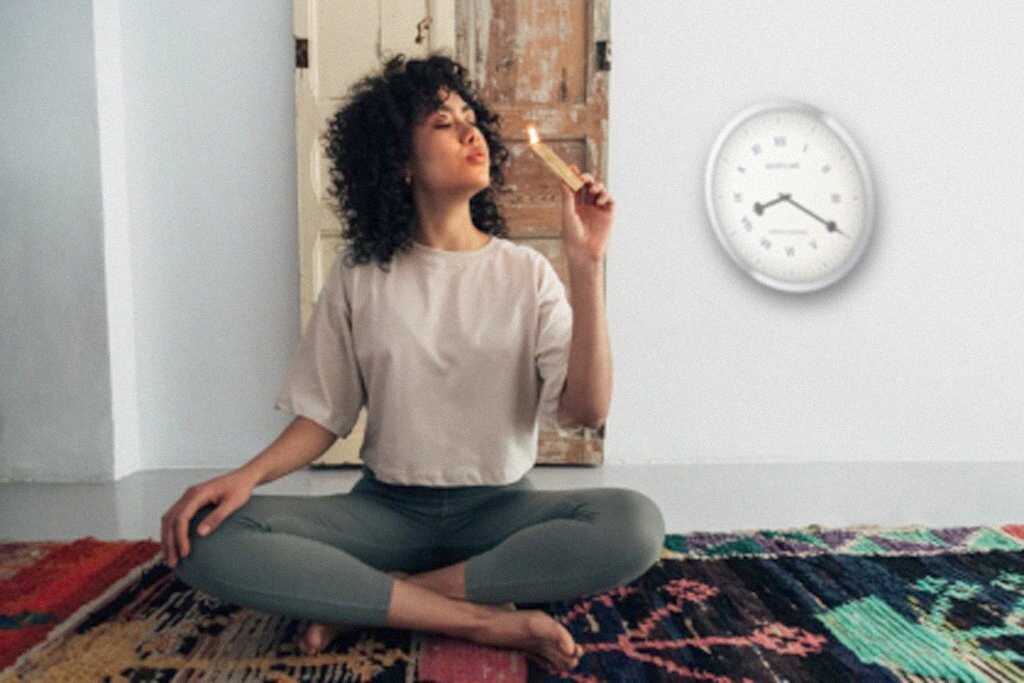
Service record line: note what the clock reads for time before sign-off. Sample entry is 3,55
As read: 8,20
